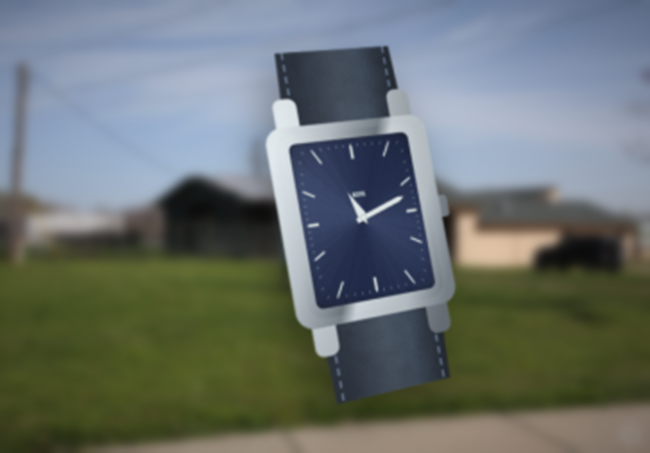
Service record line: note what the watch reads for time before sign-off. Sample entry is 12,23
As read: 11,12
